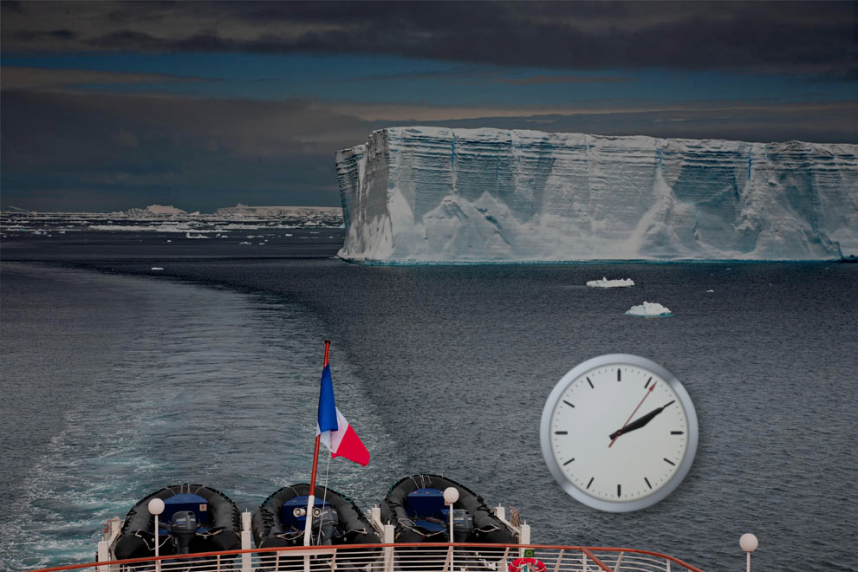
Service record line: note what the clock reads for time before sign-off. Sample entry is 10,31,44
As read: 2,10,06
